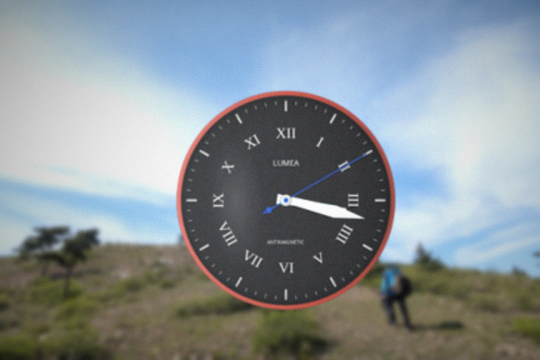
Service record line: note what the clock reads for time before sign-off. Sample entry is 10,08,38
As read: 3,17,10
